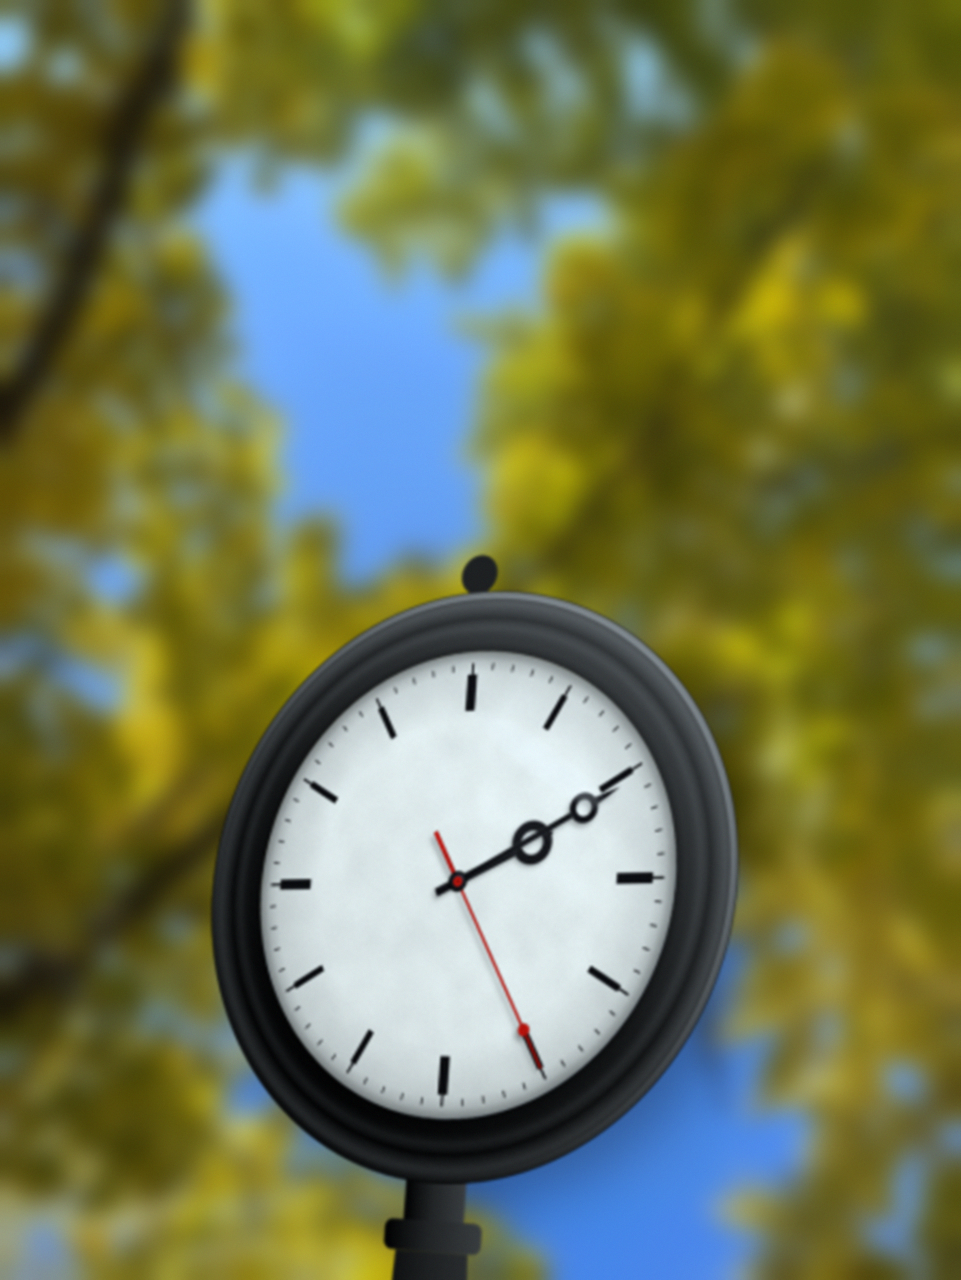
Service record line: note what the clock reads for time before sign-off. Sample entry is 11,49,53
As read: 2,10,25
